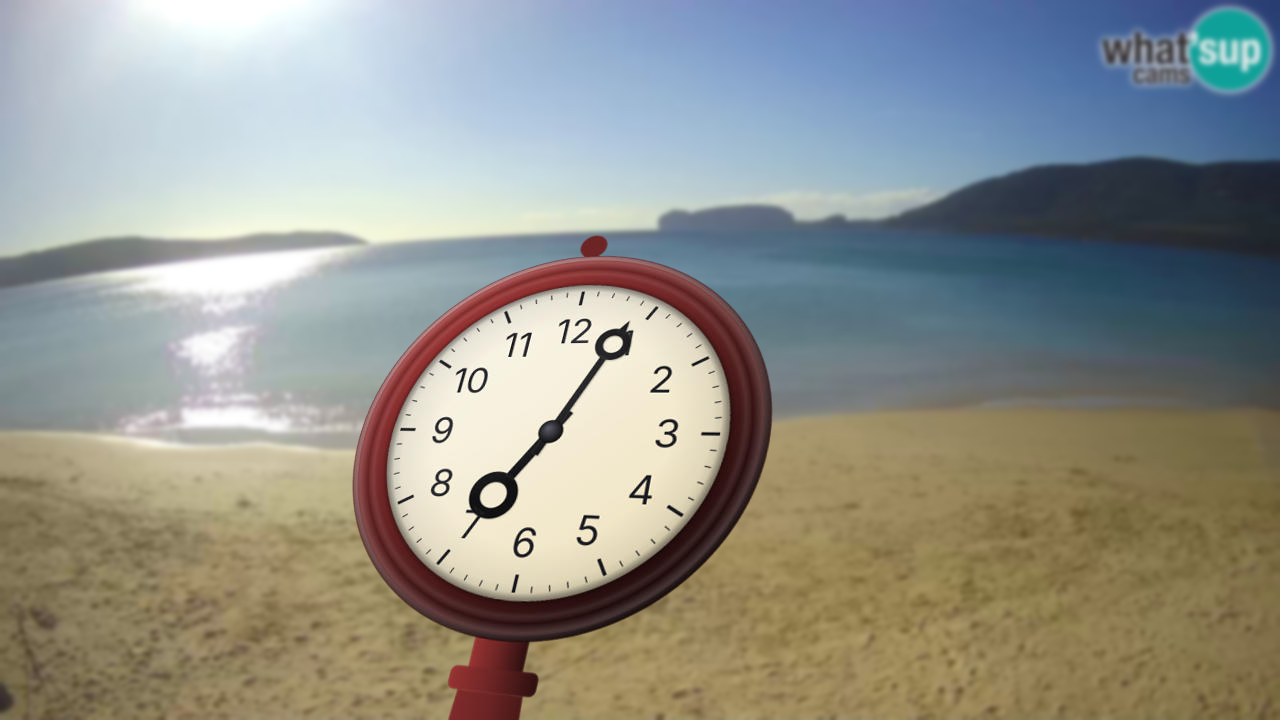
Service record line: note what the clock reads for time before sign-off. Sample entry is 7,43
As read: 7,04
